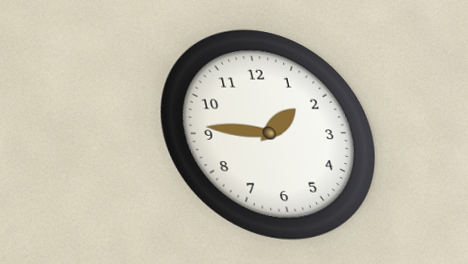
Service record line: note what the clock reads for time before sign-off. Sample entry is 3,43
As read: 1,46
